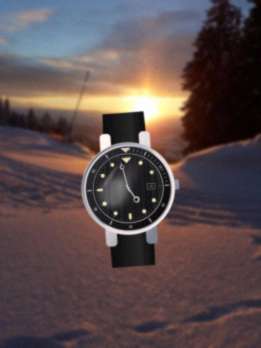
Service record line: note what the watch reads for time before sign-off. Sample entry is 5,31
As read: 4,58
